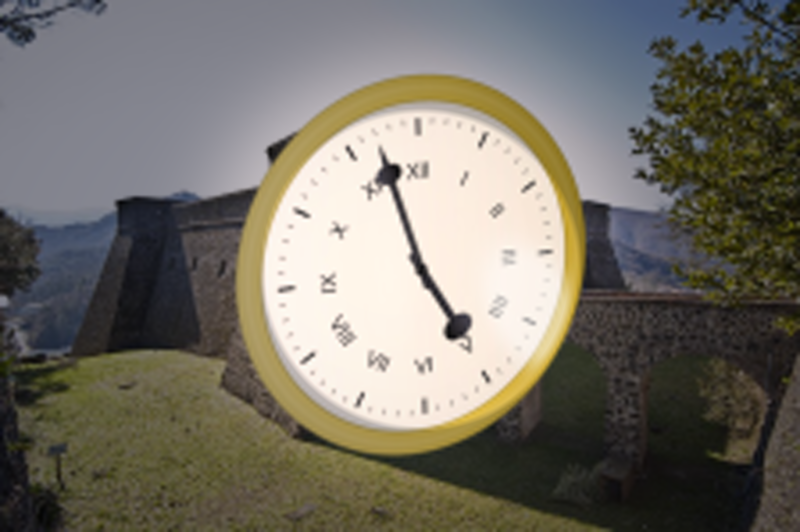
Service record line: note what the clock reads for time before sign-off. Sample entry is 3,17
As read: 4,57
